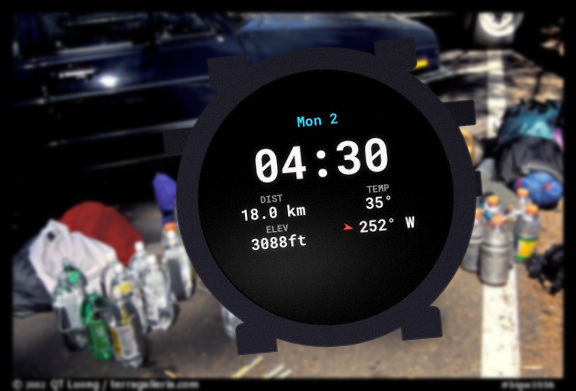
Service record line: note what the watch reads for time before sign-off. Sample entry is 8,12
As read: 4,30
